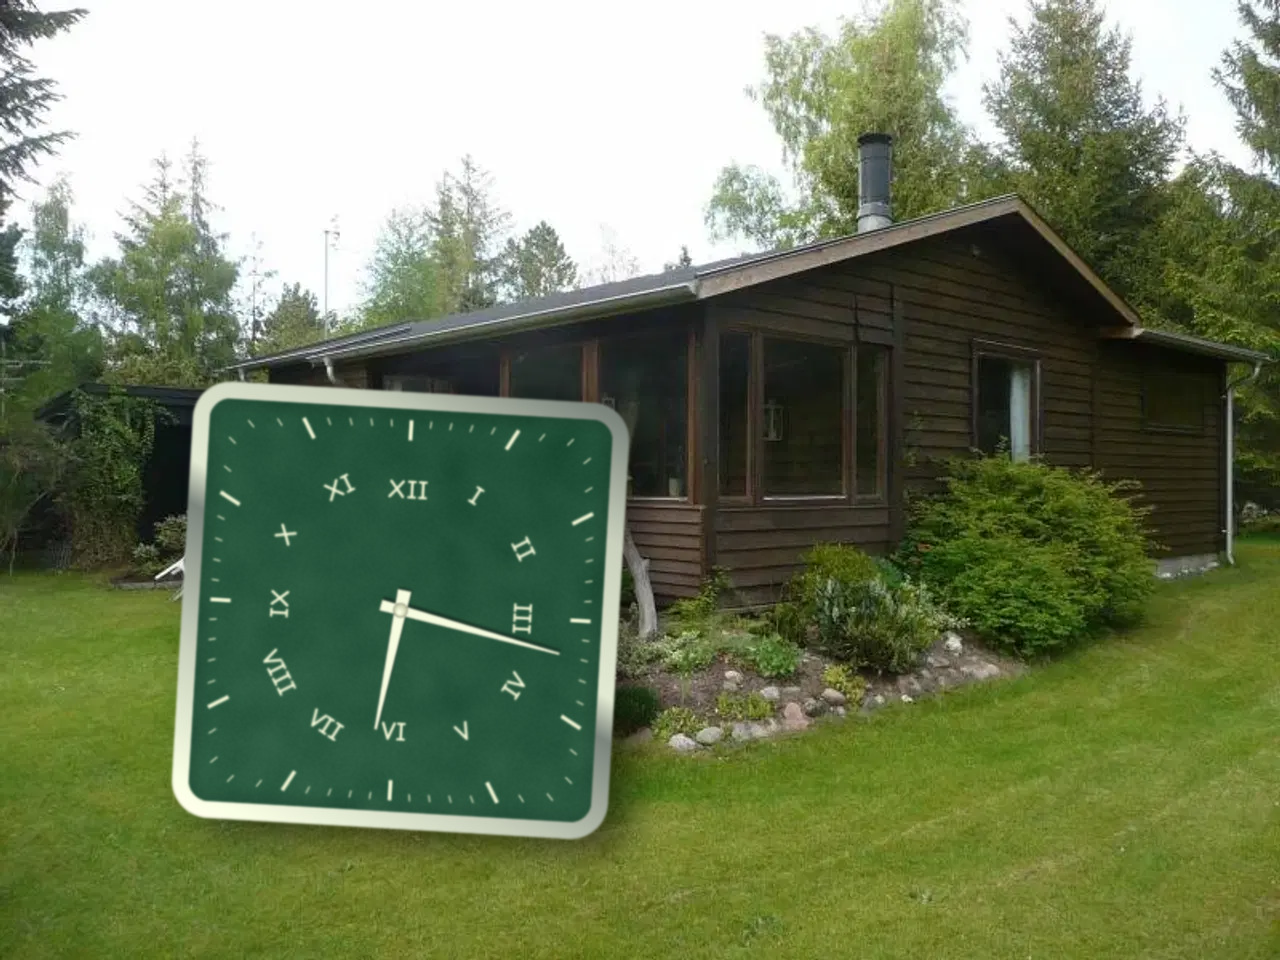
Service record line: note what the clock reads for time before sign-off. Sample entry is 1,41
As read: 6,17
